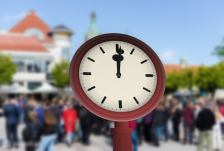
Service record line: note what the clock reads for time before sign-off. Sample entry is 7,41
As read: 12,01
